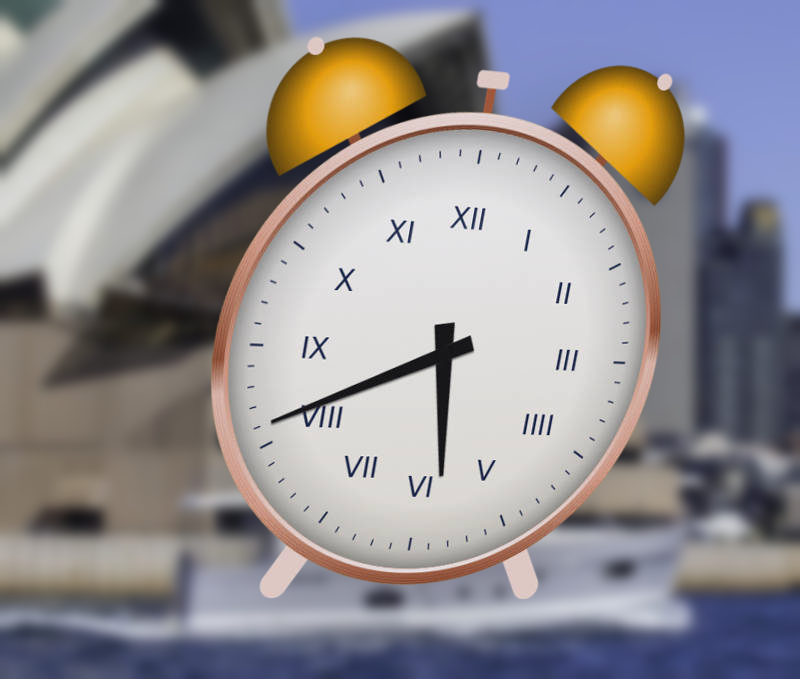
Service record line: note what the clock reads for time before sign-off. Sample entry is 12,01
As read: 5,41
